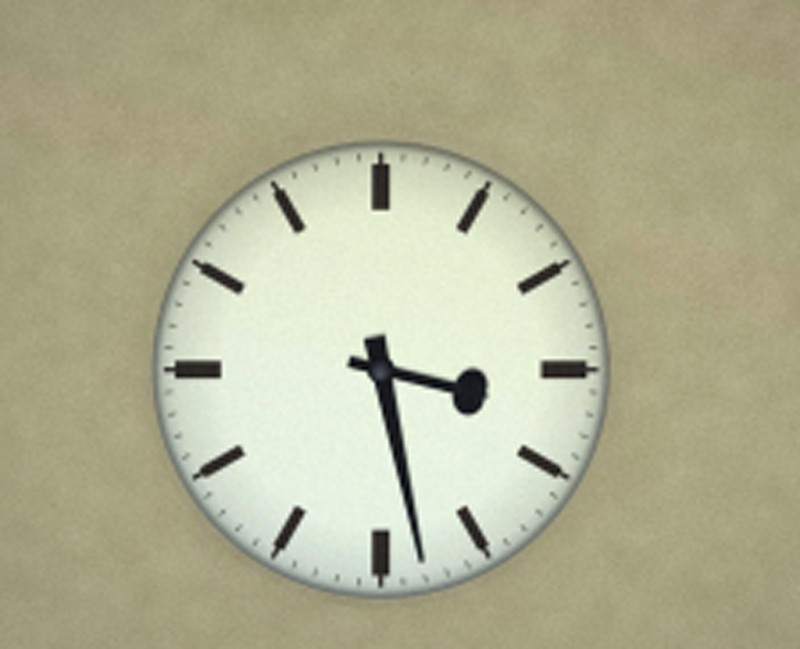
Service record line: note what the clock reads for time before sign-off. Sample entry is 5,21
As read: 3,28
